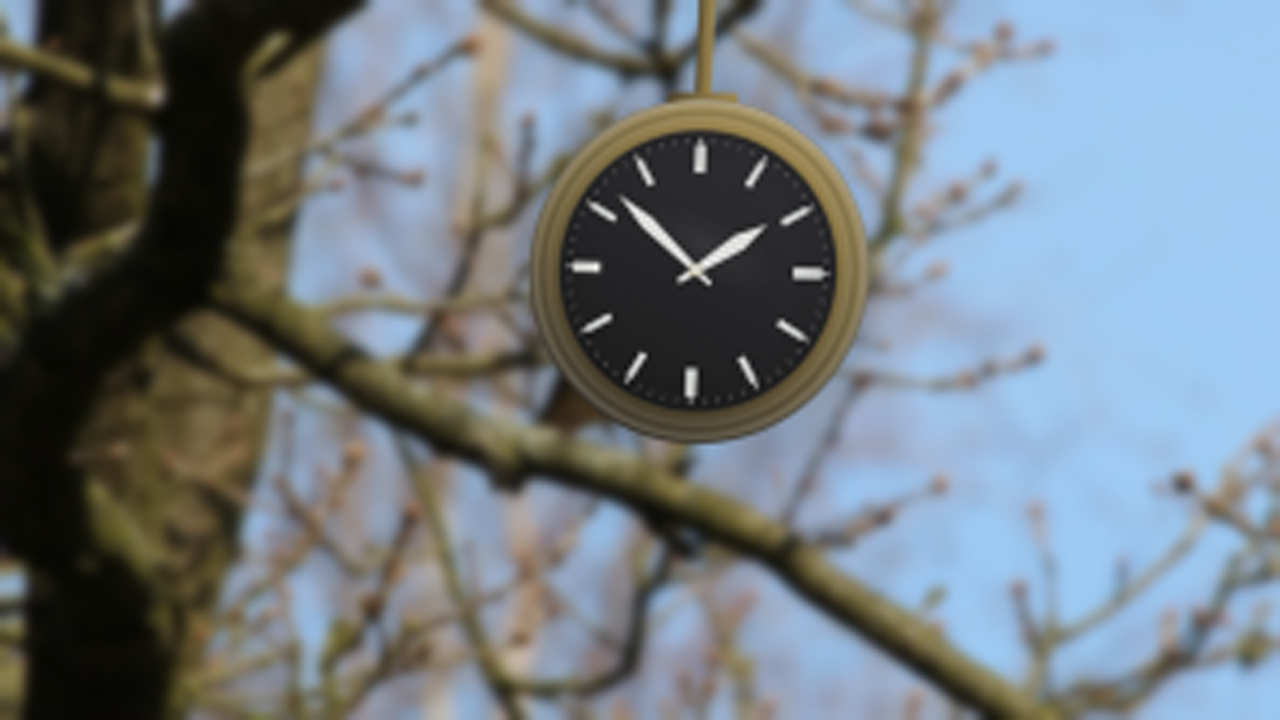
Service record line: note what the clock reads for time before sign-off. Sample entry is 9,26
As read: 1,52
